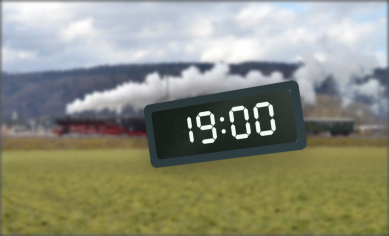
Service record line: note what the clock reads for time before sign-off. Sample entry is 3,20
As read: 19,00
